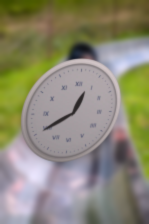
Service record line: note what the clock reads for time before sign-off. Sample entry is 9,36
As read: 12,40
